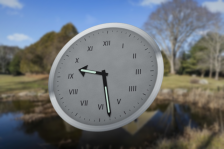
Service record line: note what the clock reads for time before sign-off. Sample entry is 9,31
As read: 9,28
